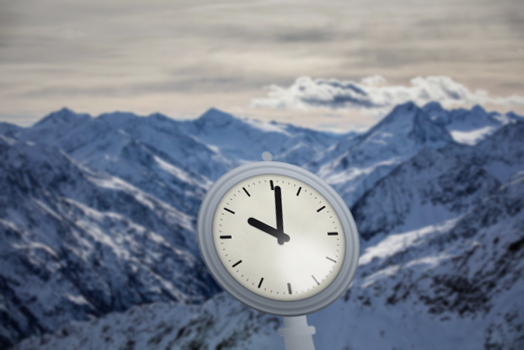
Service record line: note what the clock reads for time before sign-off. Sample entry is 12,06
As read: 10,01
